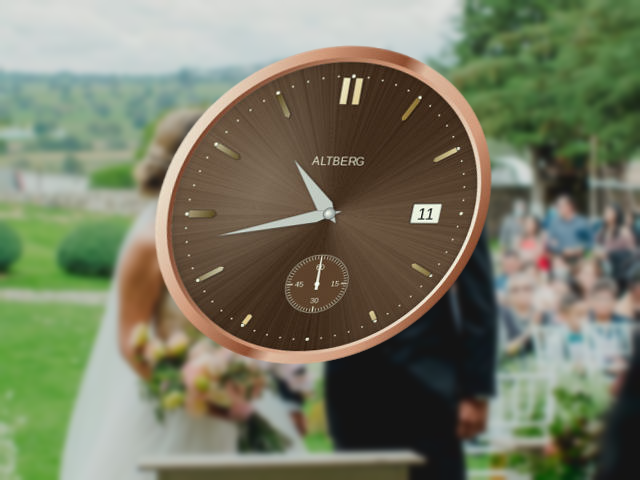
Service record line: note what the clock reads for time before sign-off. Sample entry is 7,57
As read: 10,43
